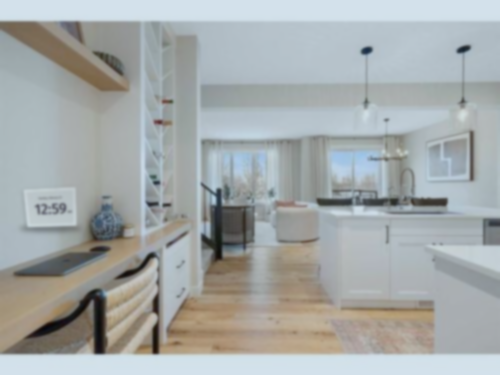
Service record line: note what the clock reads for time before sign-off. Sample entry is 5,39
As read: 12,59
